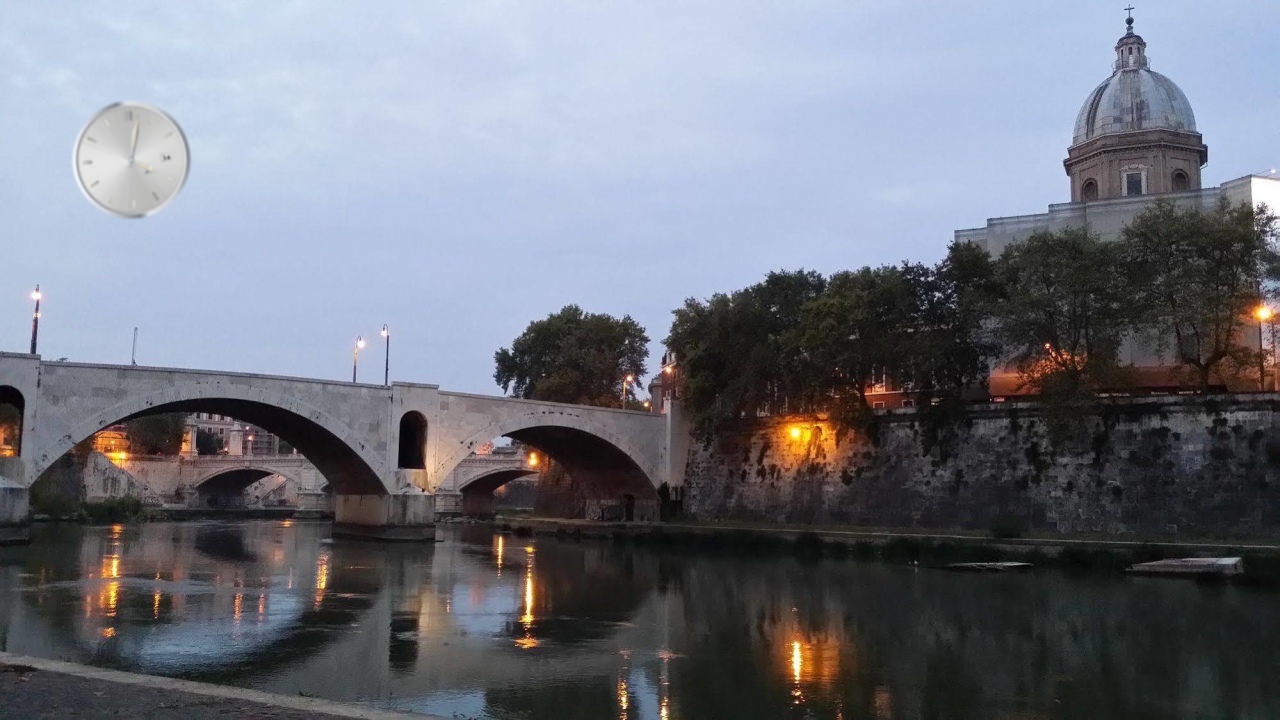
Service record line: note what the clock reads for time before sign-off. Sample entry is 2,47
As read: 4,02
